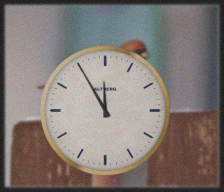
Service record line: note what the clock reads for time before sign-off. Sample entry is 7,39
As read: 11,55
